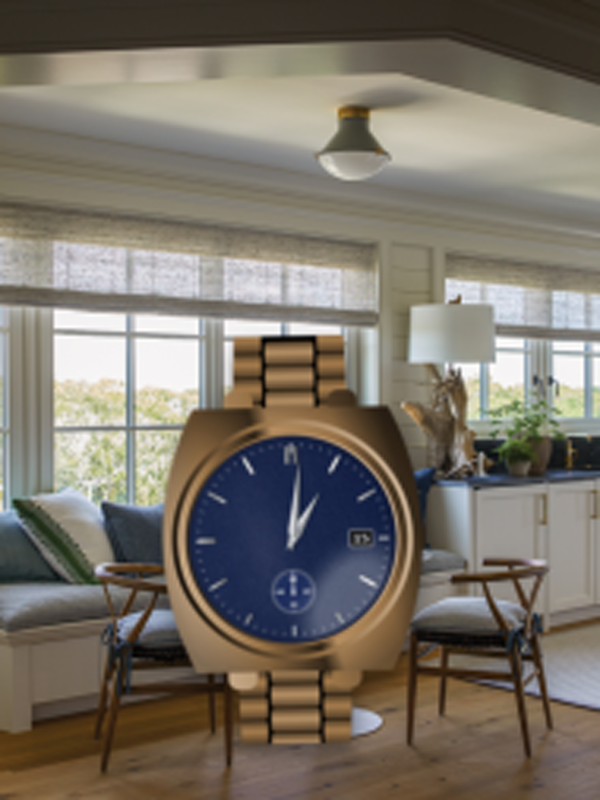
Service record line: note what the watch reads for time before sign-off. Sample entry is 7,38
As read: 1,01
